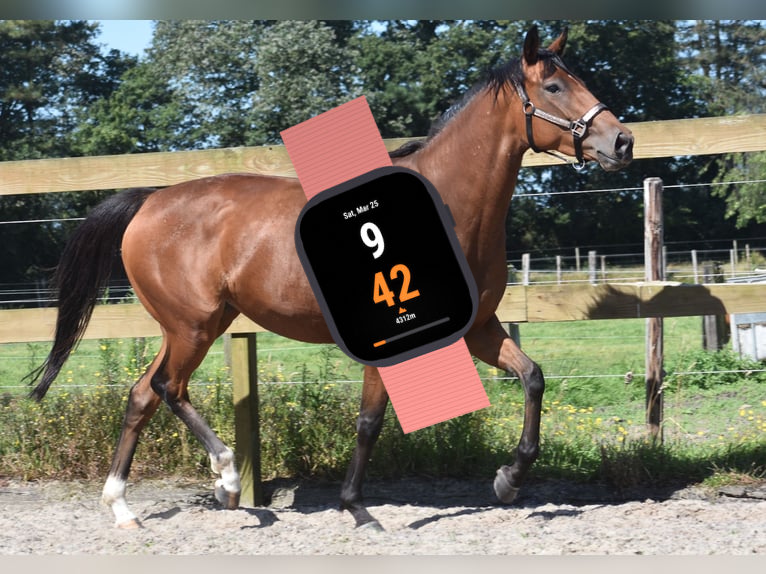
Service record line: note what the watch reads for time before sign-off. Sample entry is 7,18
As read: 9,42
